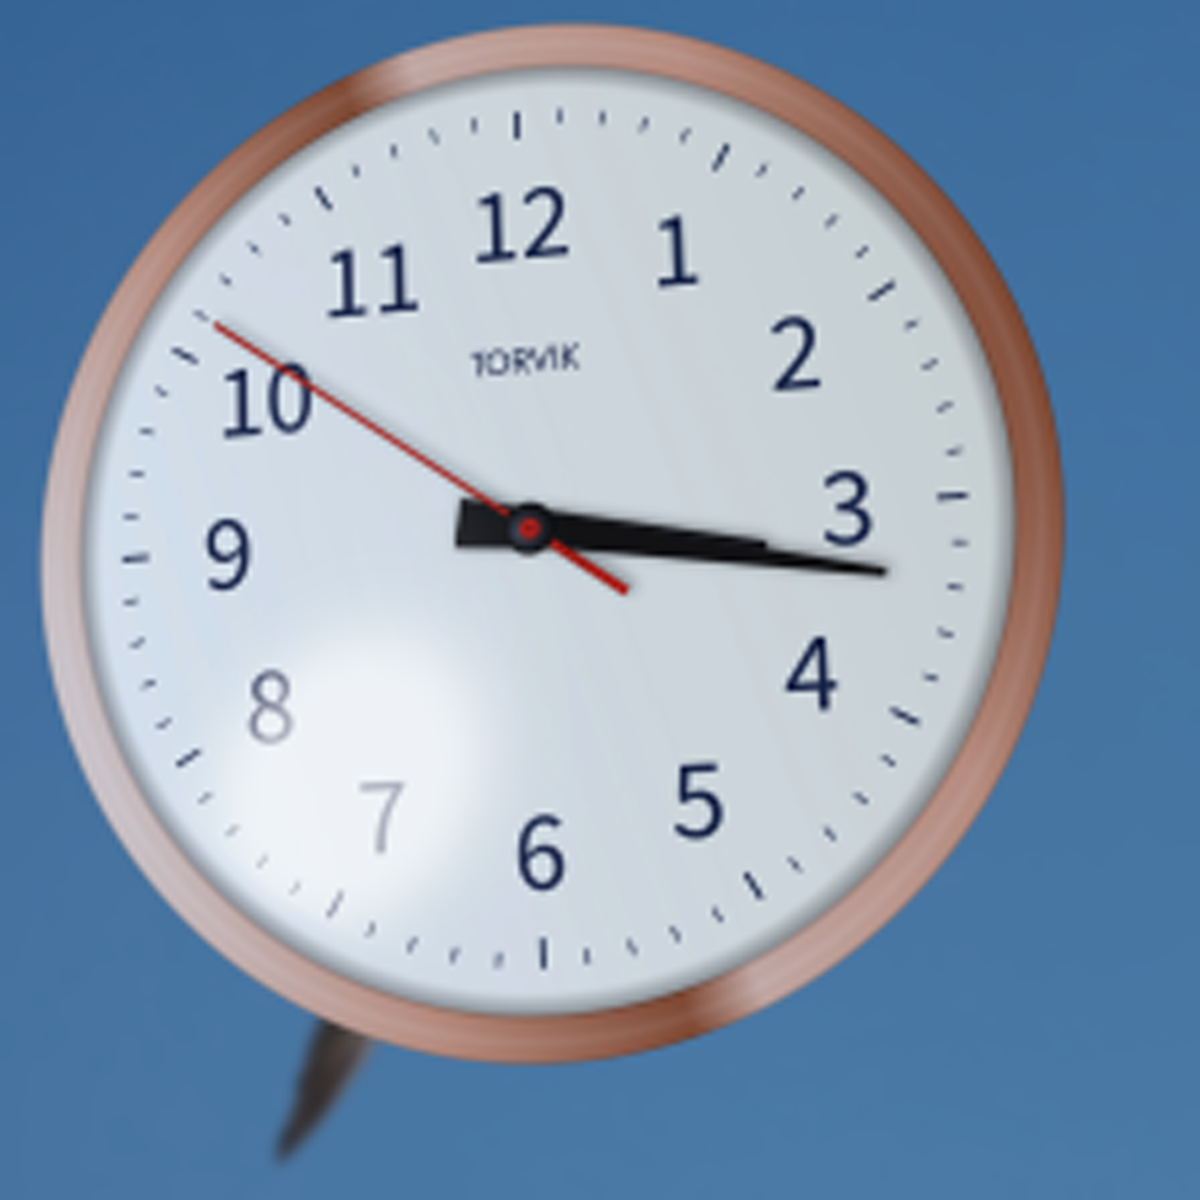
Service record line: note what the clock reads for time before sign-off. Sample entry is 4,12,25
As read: 3,16,51
